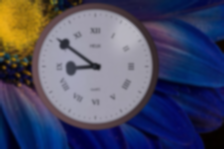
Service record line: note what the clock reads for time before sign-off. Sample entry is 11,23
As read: 8,51
